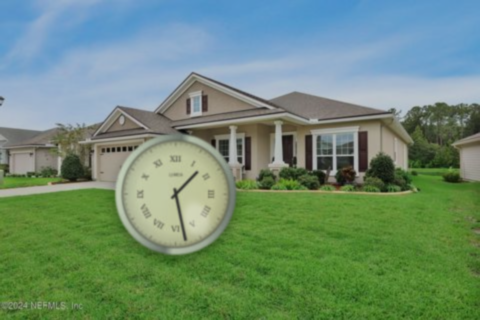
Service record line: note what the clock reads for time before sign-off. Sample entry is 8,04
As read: 1,28
